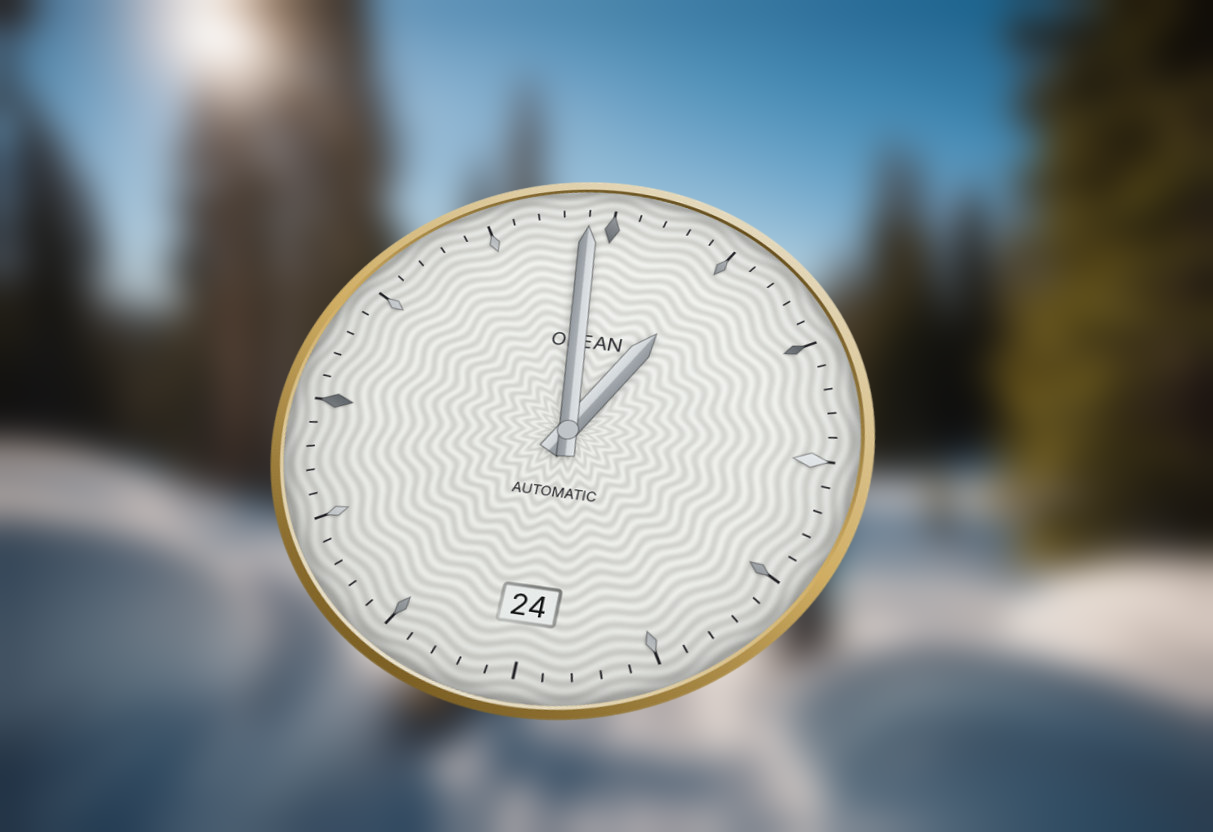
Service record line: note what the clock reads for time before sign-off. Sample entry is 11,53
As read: 12,59
